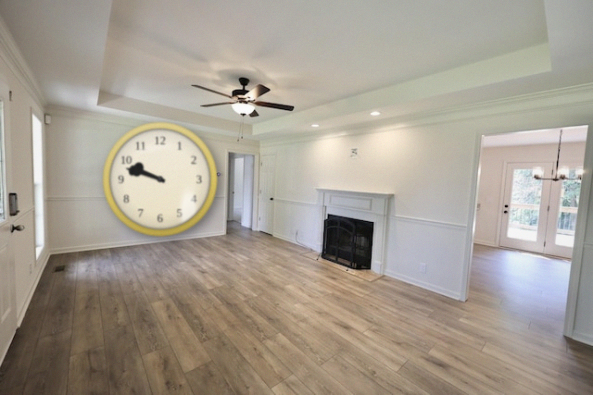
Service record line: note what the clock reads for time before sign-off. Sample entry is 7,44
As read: 9,48
